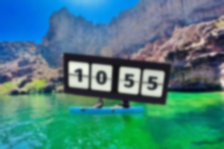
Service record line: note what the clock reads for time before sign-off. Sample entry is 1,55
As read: 10,55
